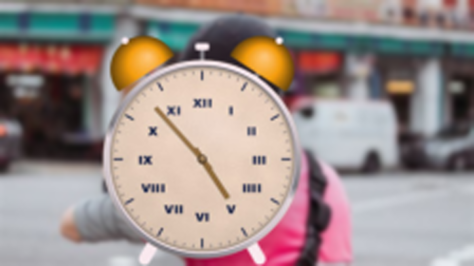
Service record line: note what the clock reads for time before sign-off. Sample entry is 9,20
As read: 4,53
